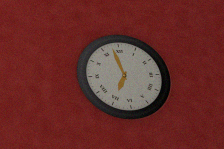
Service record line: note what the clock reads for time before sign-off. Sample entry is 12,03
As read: 6,58
